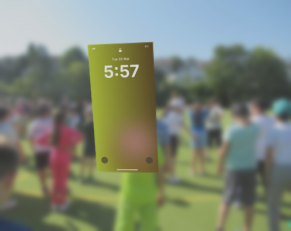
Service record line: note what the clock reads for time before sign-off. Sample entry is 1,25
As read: 5,57
